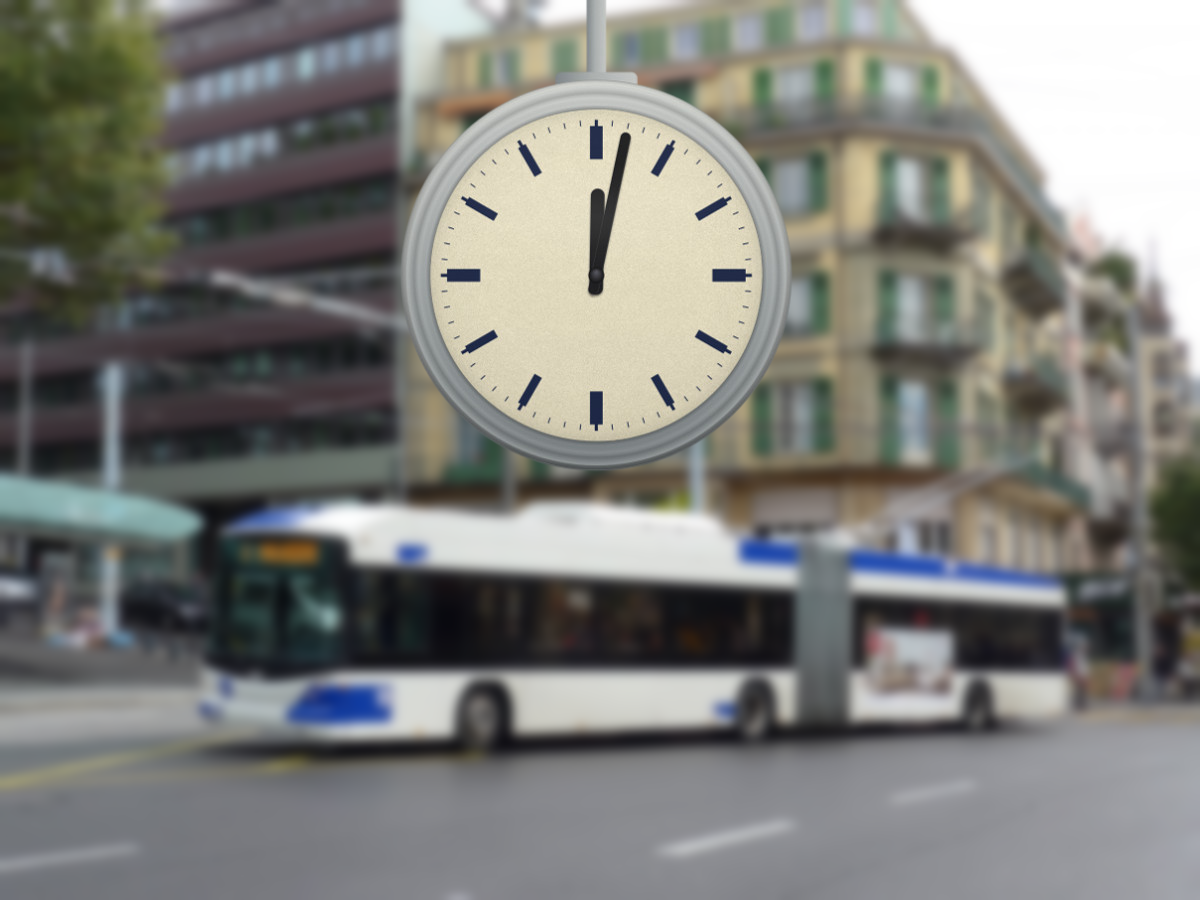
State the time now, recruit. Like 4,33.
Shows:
12,02
